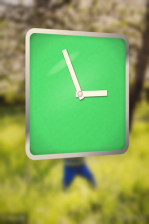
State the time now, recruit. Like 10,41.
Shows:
2,56
